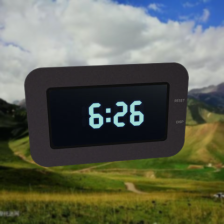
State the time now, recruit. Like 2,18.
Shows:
6,26
